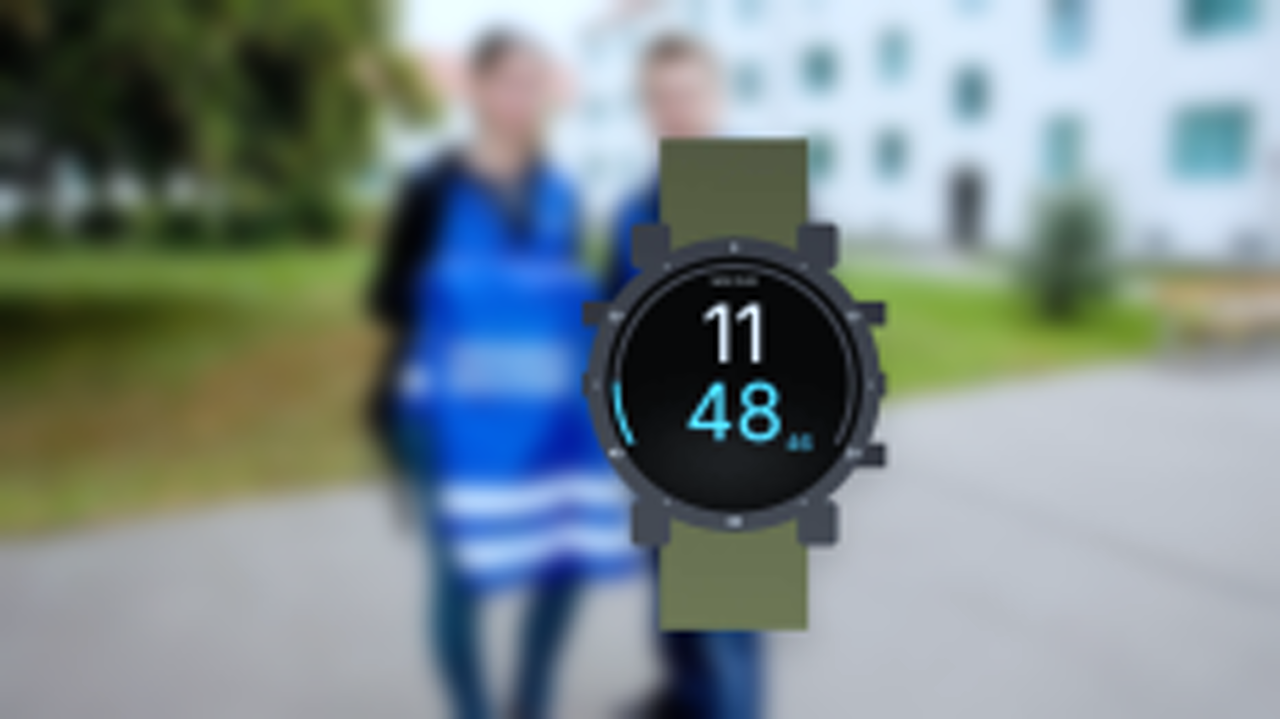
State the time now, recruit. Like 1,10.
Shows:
11,48
